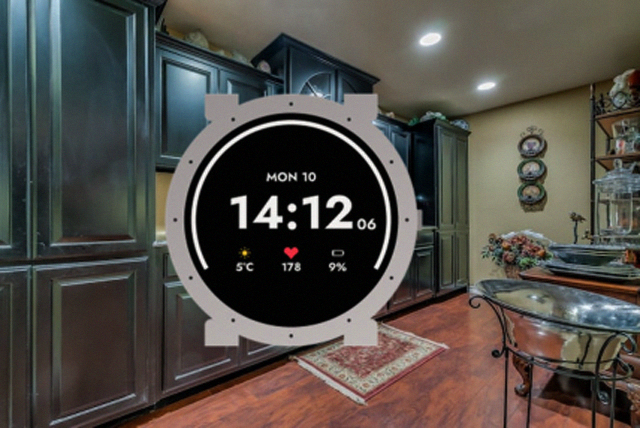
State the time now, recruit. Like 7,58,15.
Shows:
14,12,06
